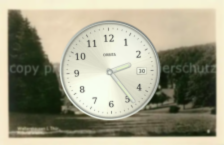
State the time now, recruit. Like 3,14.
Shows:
2,24
